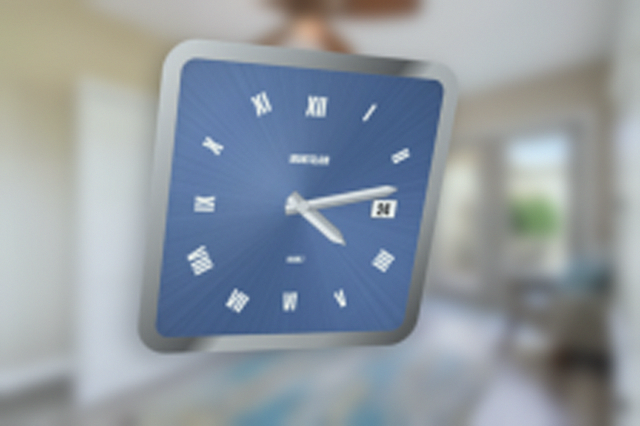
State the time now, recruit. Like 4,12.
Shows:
4,13
